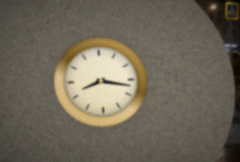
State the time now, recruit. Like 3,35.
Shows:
8,17
